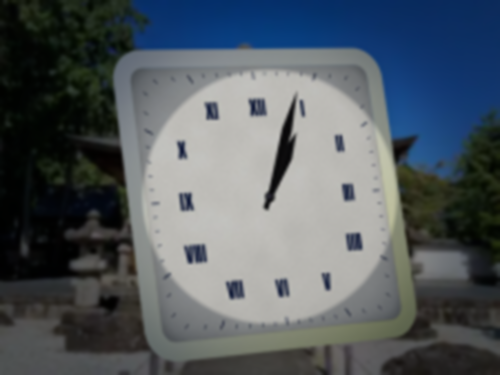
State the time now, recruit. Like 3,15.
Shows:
1,04
